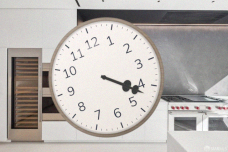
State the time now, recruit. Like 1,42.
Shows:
4,22
